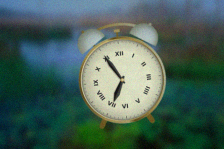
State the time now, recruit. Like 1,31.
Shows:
6,55
